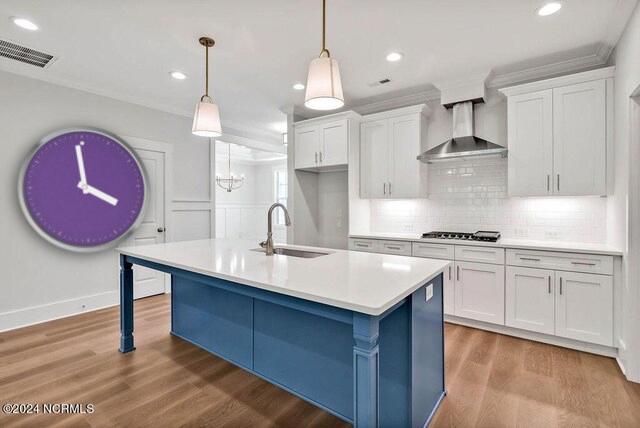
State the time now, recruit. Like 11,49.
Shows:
3,59
